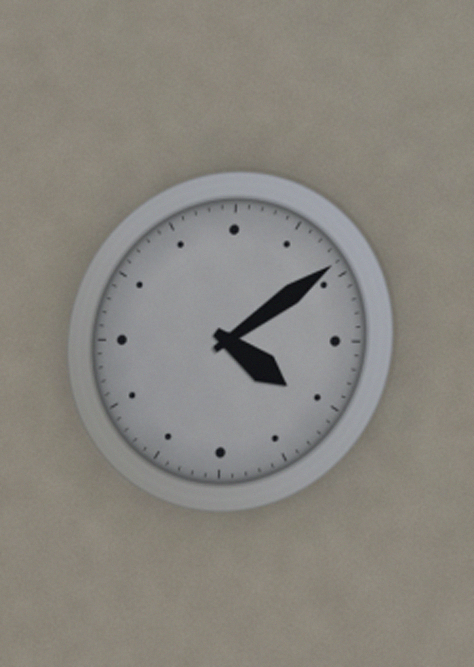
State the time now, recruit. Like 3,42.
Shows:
4,09
